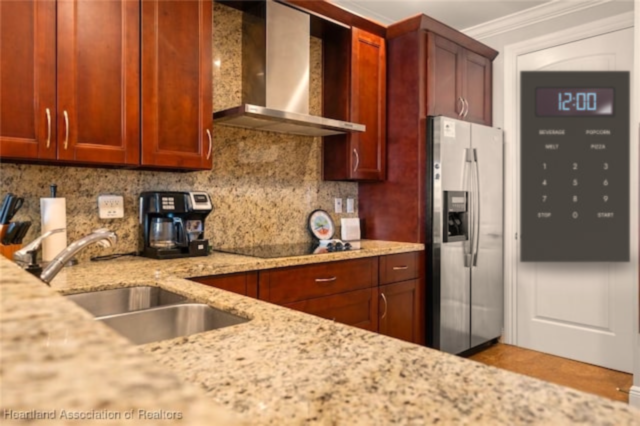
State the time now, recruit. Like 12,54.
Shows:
12,00
